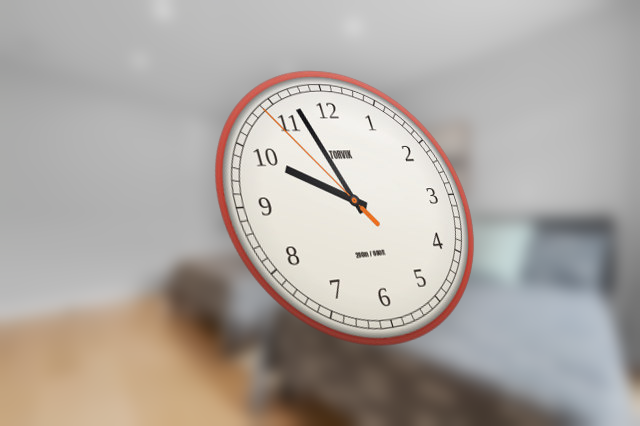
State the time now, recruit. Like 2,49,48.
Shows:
9,56,54
